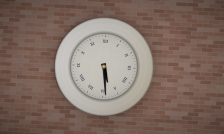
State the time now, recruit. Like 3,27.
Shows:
5,29
